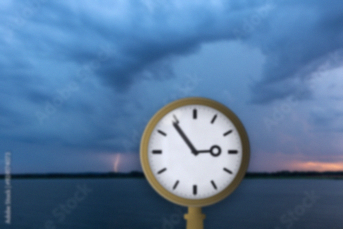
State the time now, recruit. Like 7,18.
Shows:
2,54
